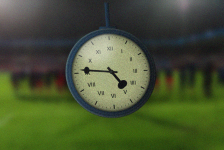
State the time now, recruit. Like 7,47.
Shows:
4,46
